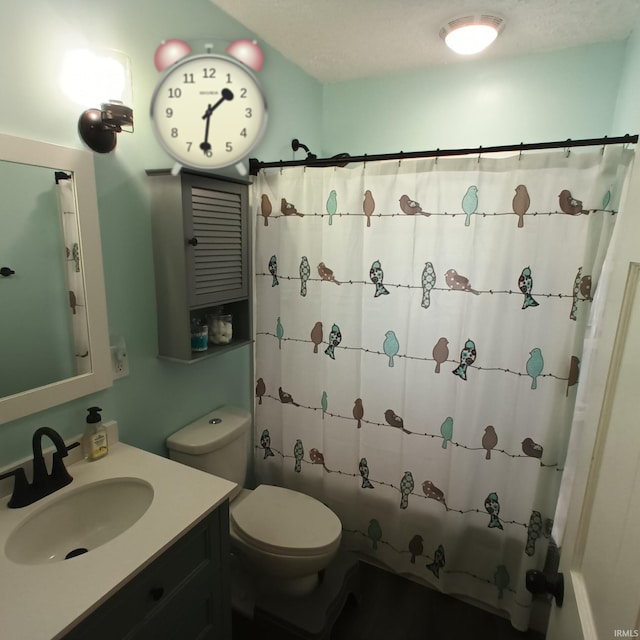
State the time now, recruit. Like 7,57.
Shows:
1,31
